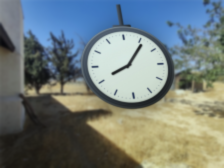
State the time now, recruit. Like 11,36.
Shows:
8,06
